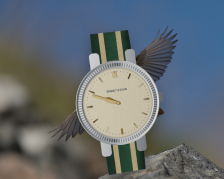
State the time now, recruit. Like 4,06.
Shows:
9,49
